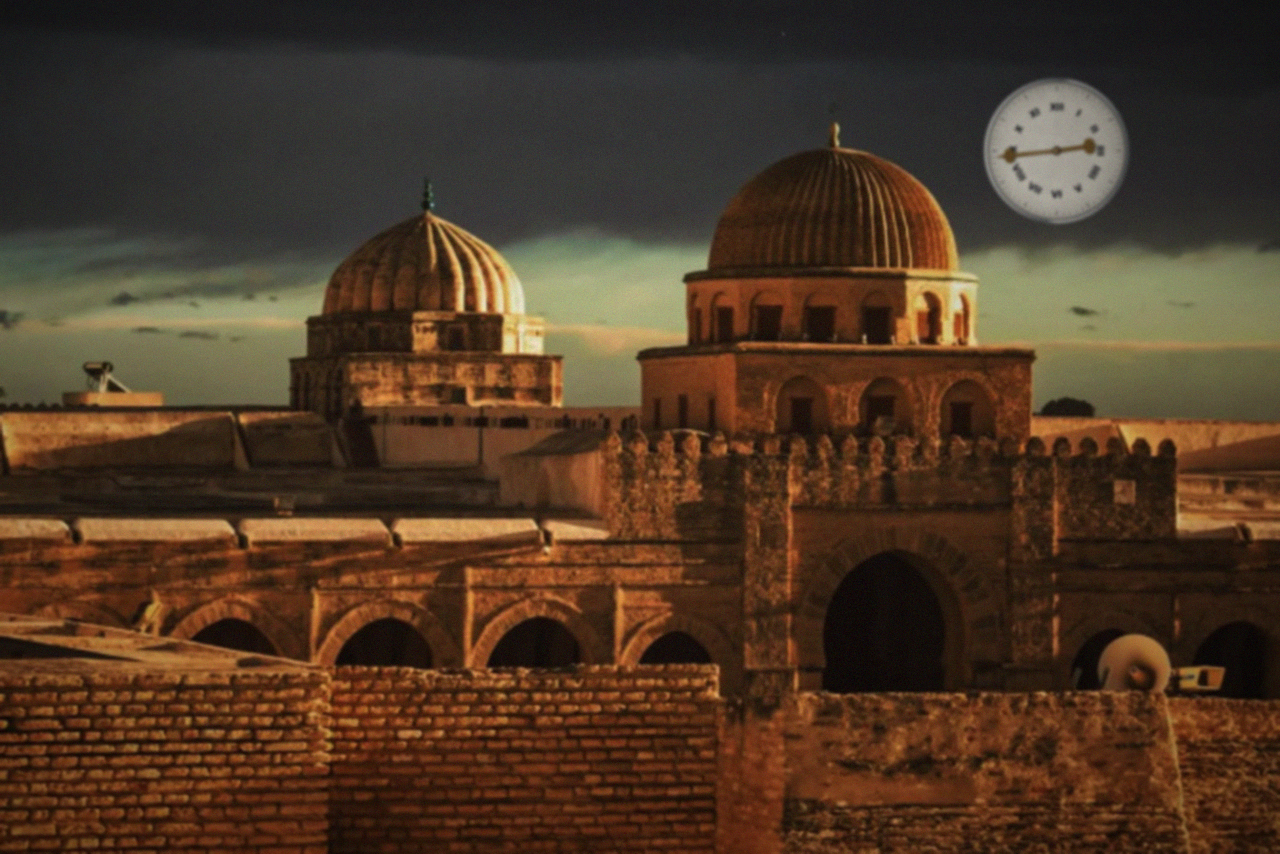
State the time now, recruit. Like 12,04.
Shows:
2,44
